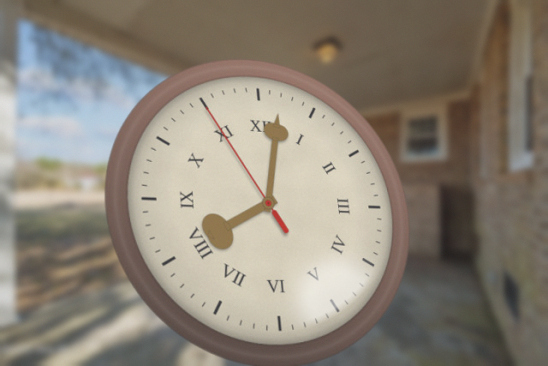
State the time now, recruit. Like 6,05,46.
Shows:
8,01,55
